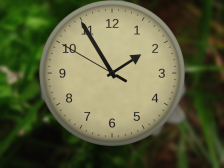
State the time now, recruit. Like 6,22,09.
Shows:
1,54,50
